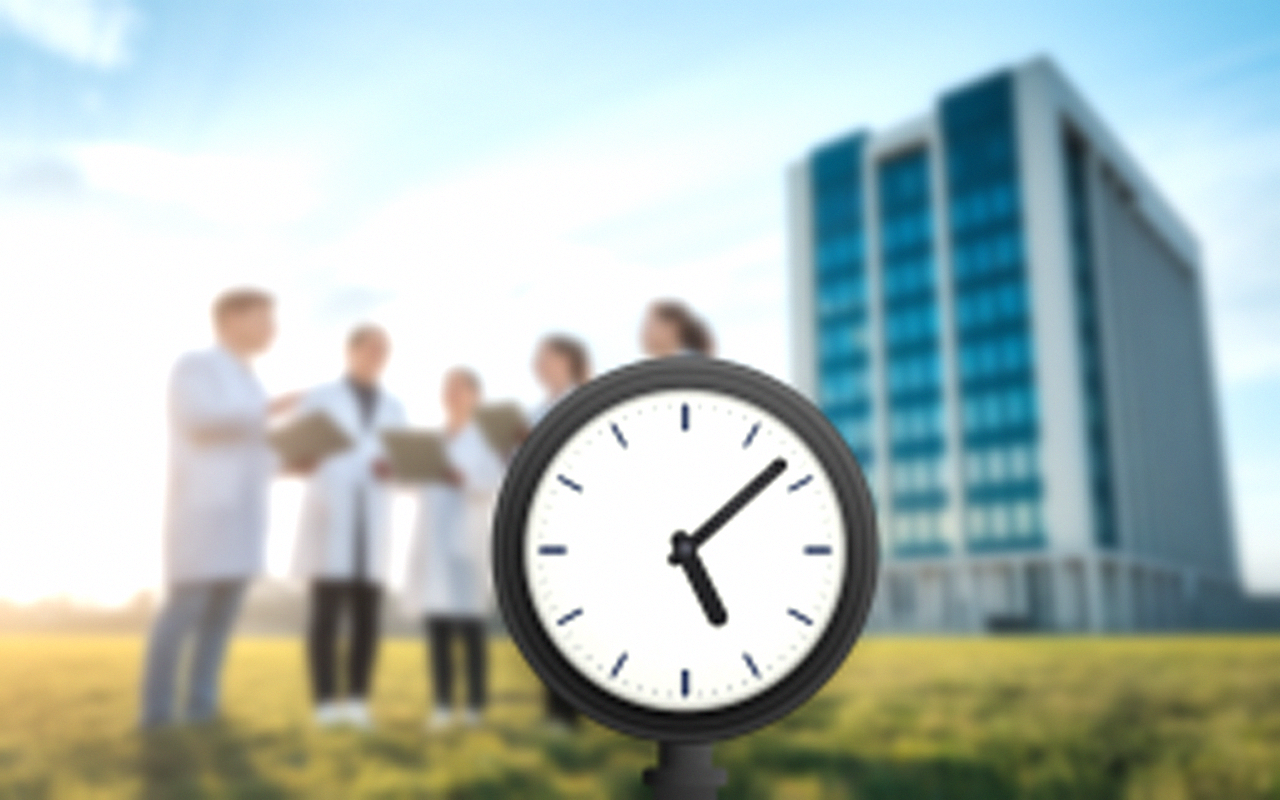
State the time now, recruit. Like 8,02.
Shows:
5,08
